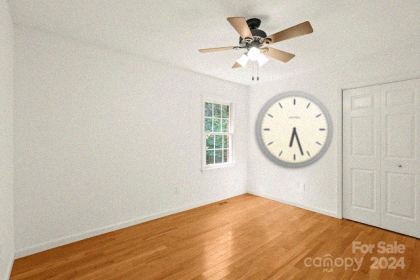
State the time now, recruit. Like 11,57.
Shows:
6,27
